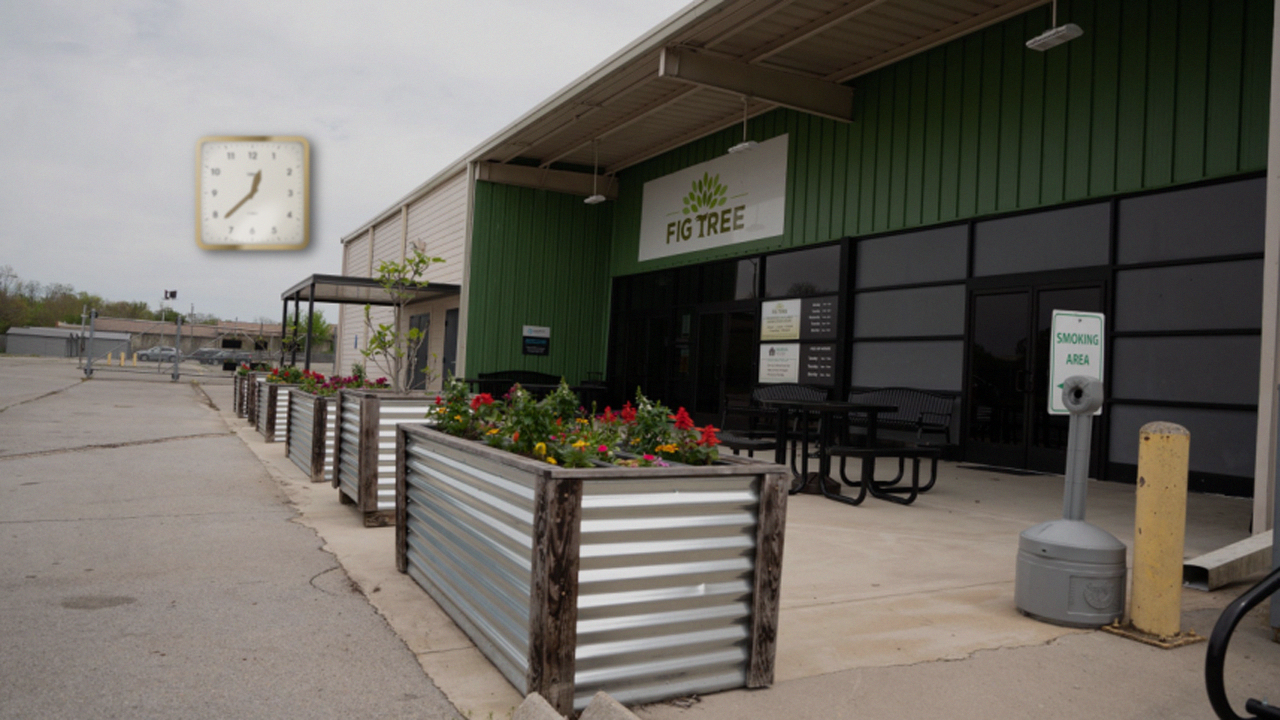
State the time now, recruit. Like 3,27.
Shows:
12,38
